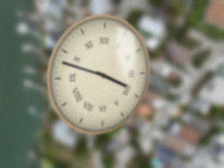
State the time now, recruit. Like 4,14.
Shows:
3,48
